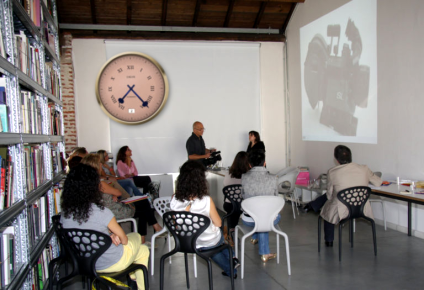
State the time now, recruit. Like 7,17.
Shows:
7,23
